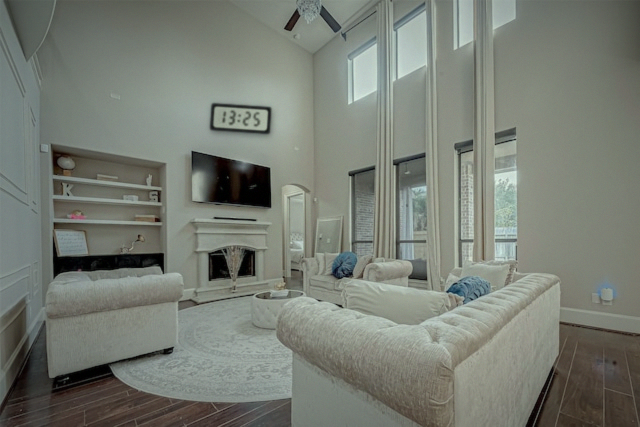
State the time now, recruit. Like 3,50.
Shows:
13,25
